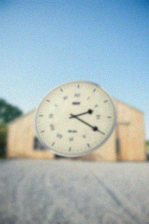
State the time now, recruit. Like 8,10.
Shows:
2,20
